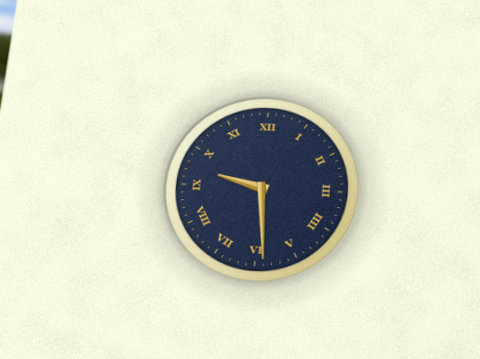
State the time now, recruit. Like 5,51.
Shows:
9,29
